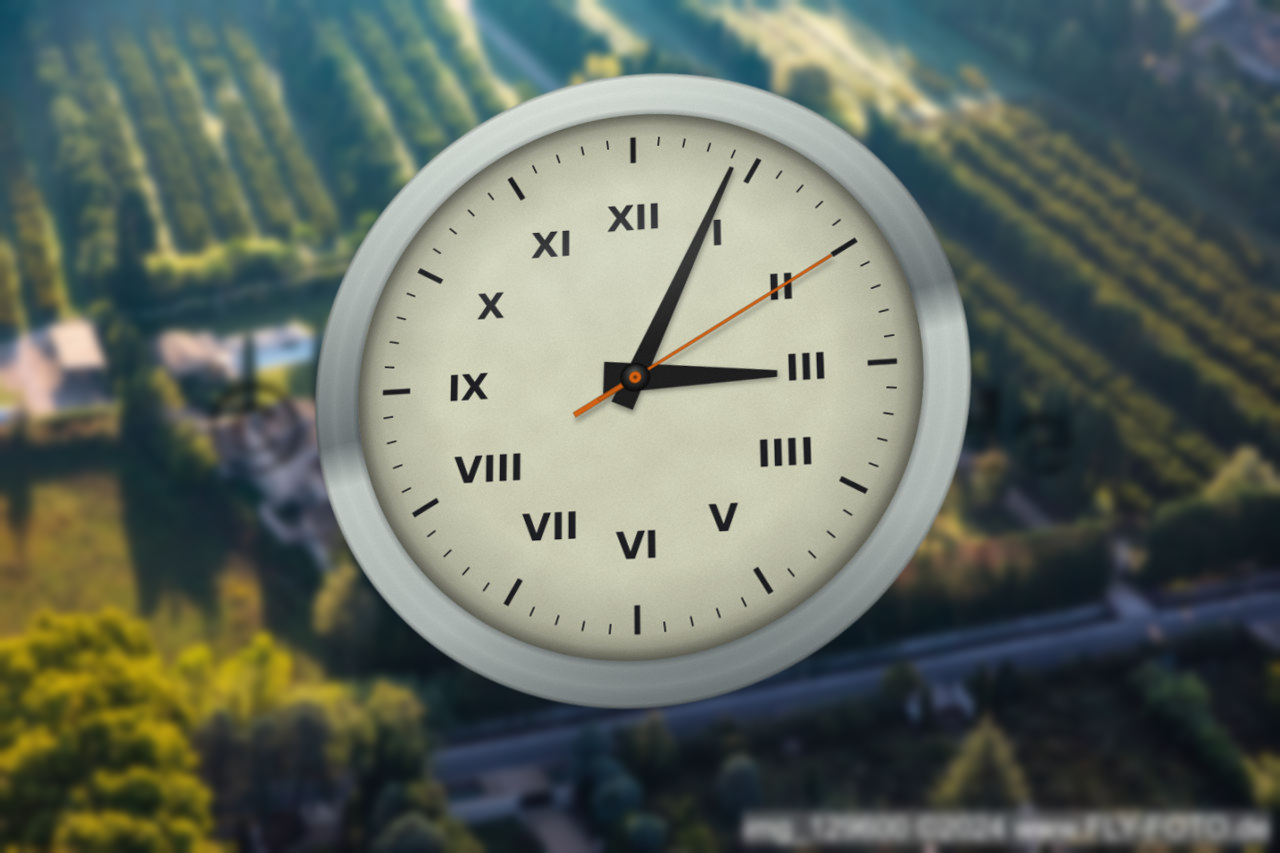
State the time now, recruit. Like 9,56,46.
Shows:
3,04,10
